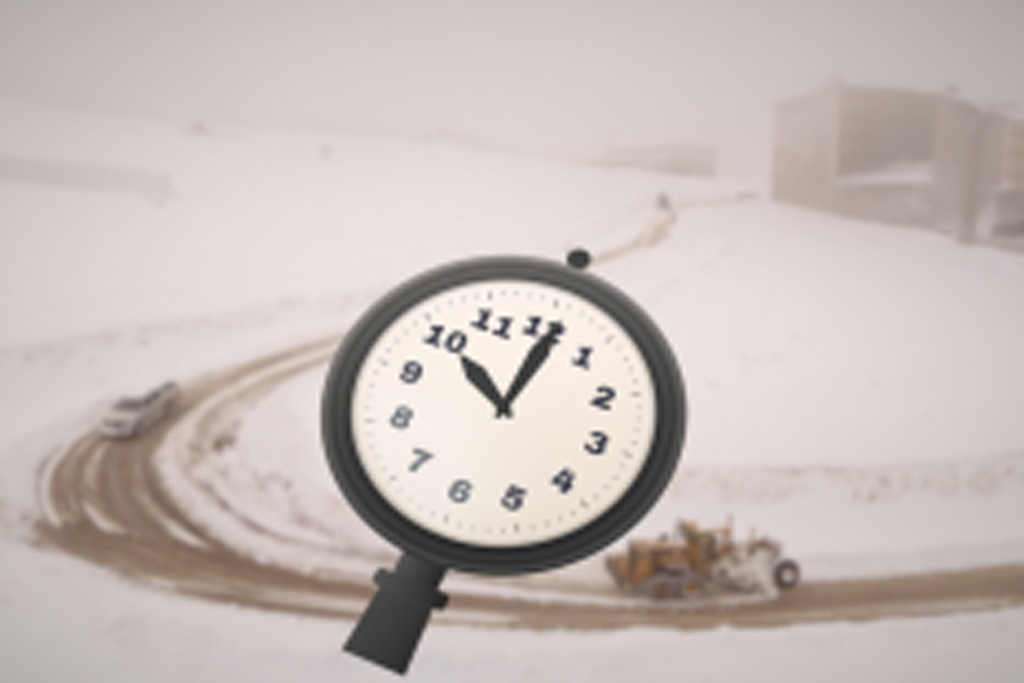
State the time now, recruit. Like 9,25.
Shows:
10,01
